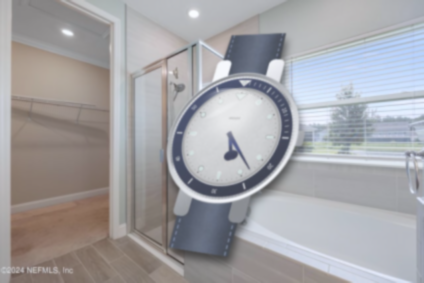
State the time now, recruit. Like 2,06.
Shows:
5,23
